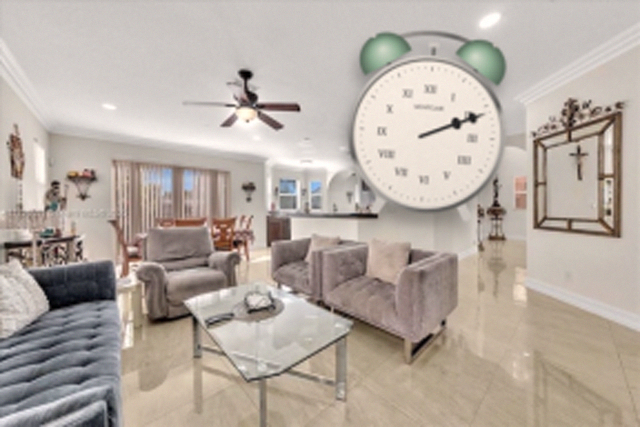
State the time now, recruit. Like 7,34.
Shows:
2,11
